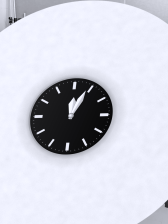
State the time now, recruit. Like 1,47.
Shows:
12,04
